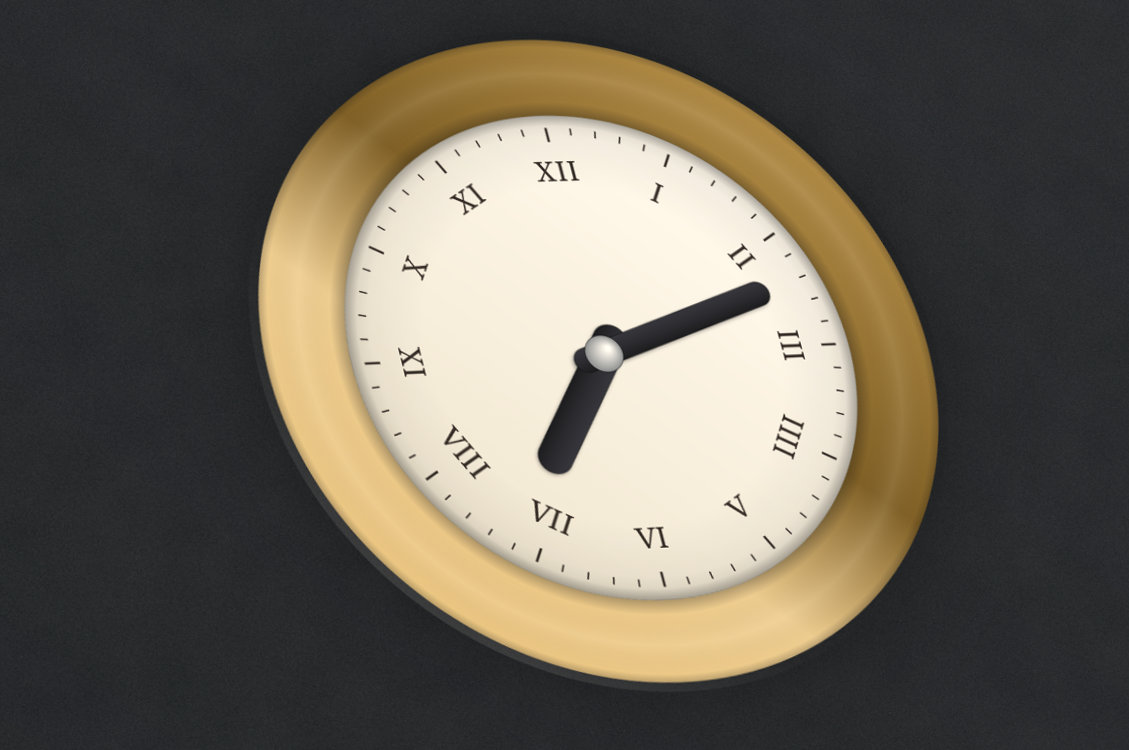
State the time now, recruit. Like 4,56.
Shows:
7,12
